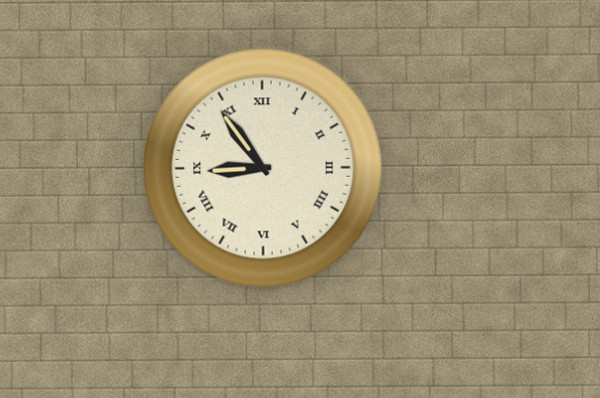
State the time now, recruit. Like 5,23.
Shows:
8,54
